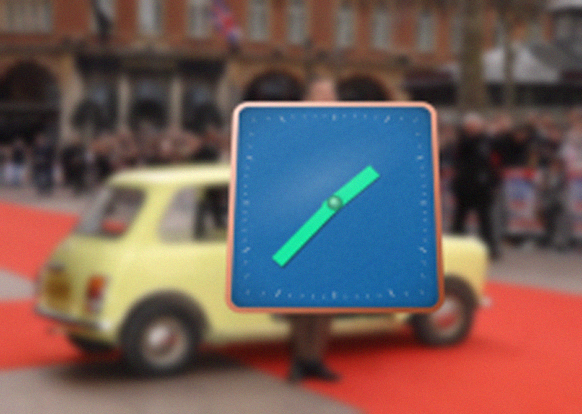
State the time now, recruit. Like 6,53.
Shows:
1,37
